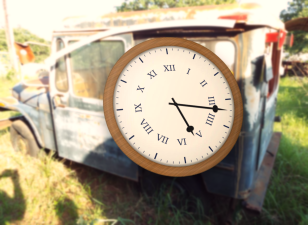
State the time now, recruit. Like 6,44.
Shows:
5,17
